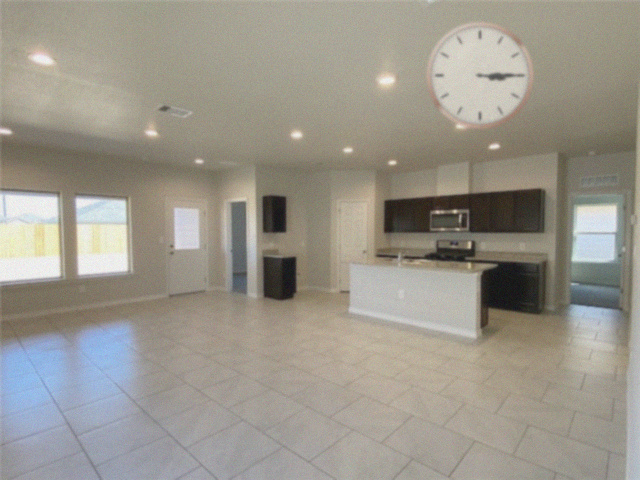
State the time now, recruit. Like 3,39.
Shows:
3,15
